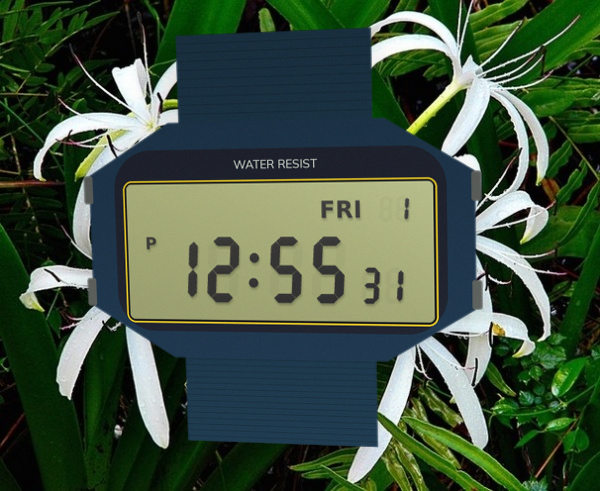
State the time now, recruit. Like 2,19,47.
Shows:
12,55,31
